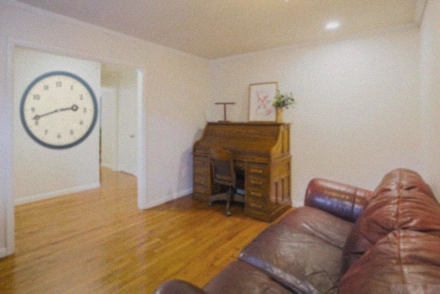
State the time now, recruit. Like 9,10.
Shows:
2,42
